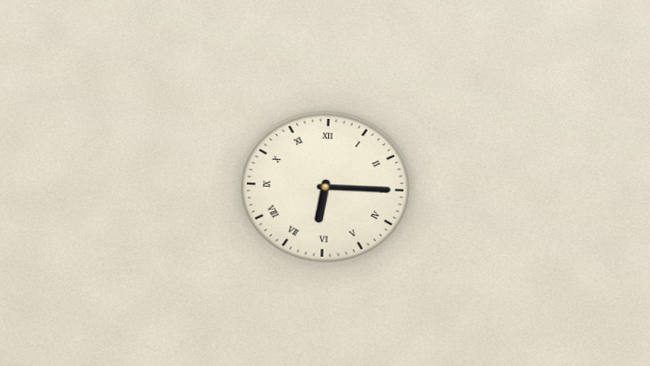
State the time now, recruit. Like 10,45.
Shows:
6,15
